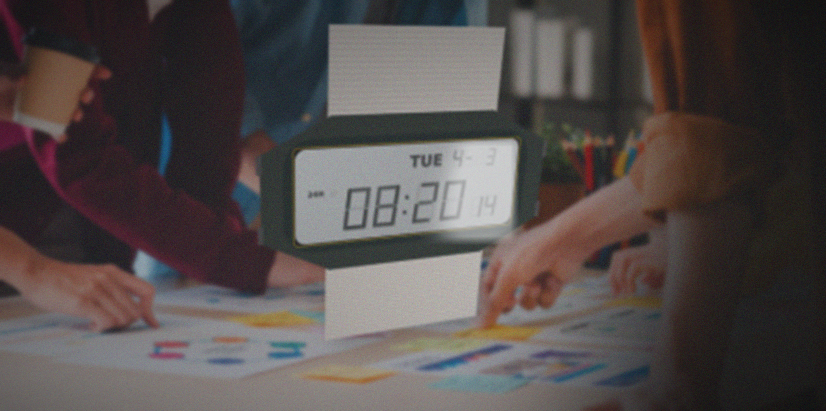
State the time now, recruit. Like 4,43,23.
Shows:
8,20,14
